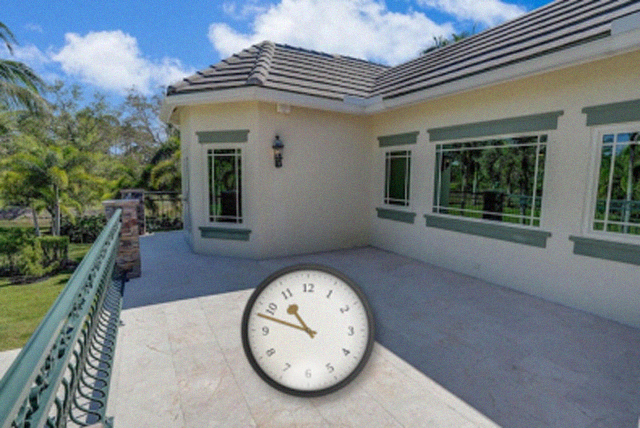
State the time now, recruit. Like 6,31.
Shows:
10,48
